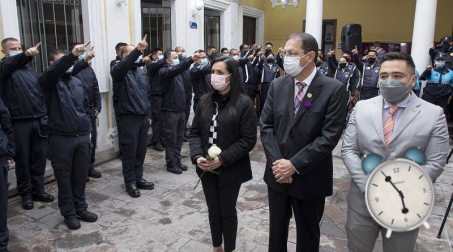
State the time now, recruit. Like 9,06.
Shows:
5,55
